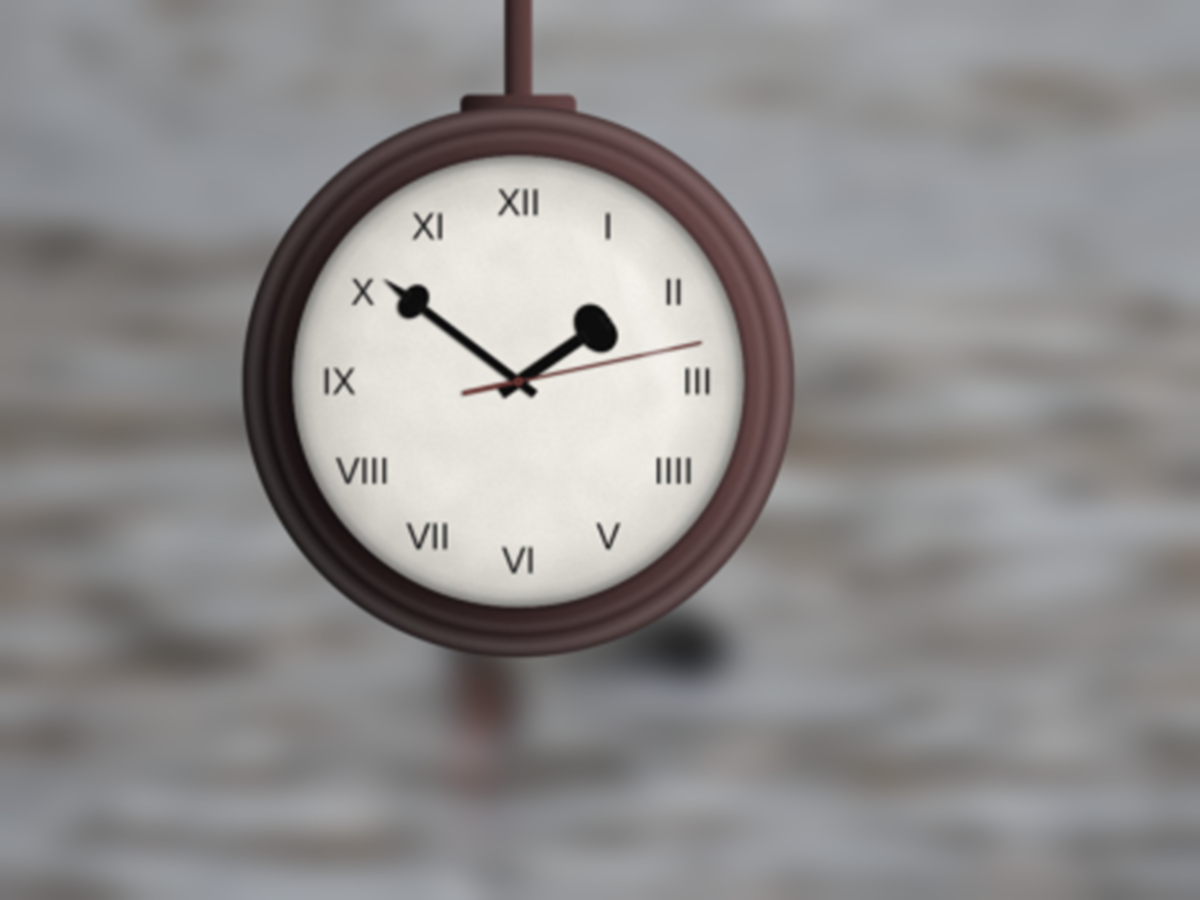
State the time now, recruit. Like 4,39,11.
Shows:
1,51,13
